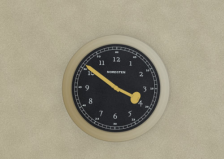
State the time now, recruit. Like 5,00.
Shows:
3,51
